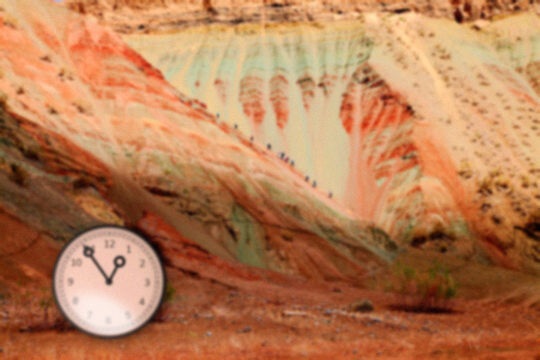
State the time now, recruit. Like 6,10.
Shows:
12,54
